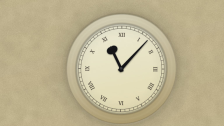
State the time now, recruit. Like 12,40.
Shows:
11,07
